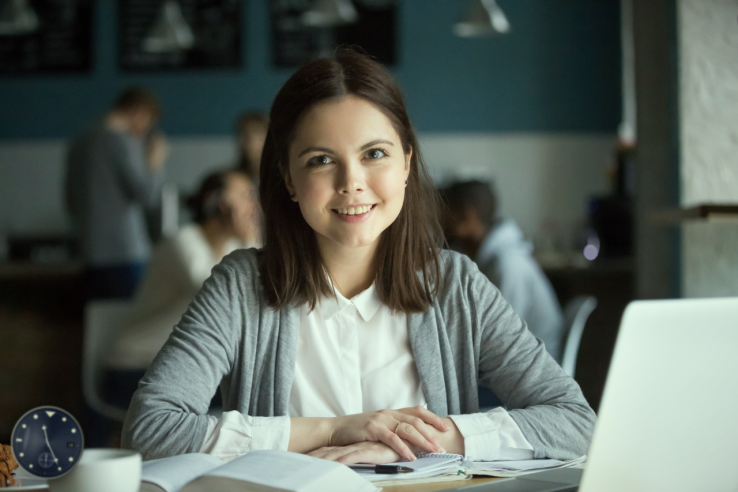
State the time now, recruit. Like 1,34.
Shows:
11,25
